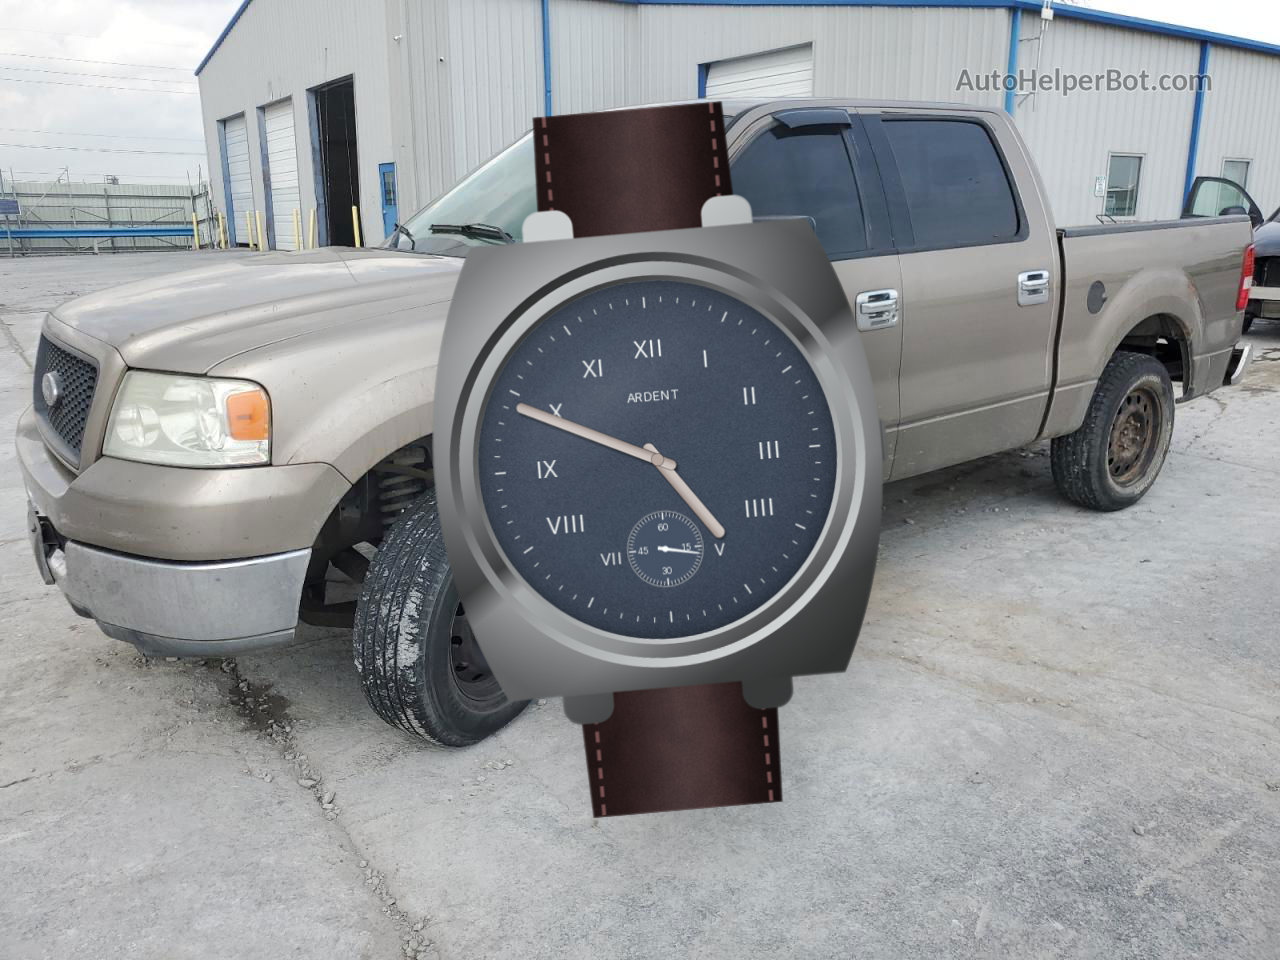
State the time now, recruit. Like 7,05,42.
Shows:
4,49,17
